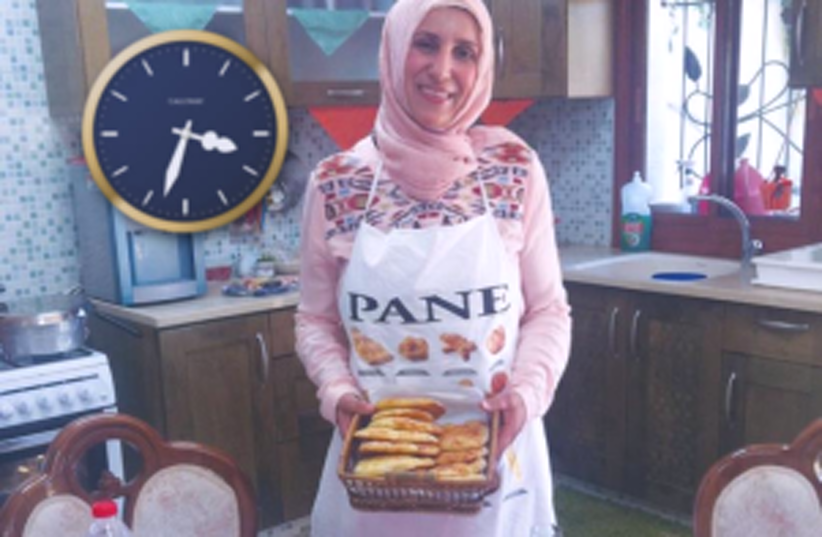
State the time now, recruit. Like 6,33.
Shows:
3,33
